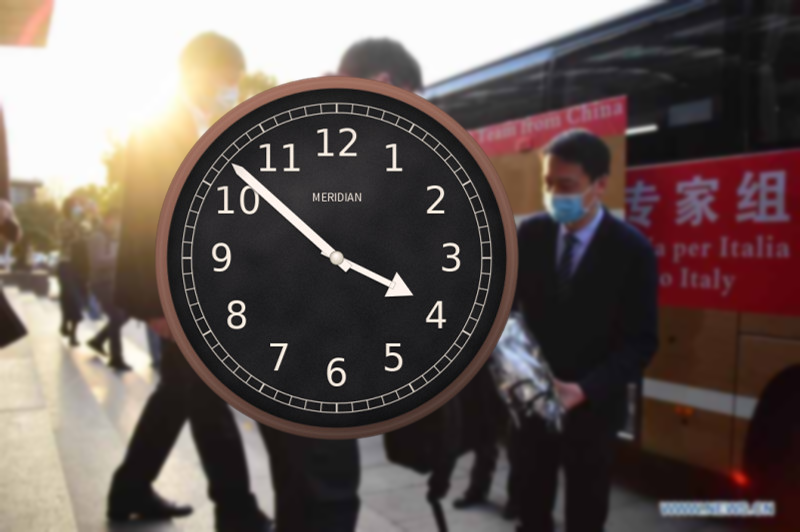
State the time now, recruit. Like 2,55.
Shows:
3,52
